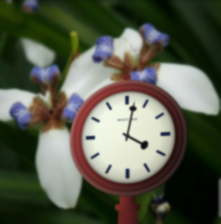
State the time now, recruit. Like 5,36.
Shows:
4,02
